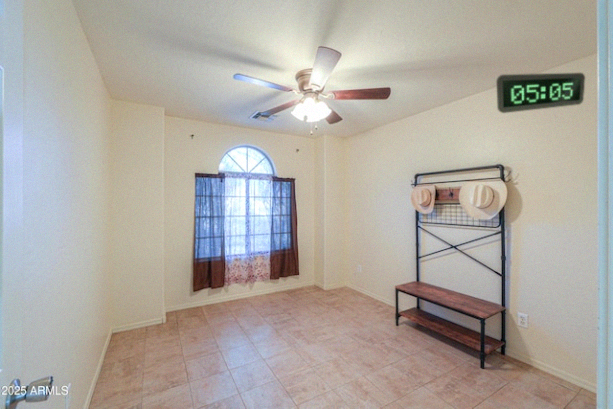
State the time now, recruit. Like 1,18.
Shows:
5,05
